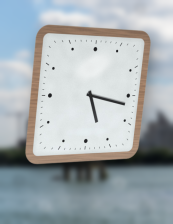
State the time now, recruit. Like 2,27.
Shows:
5,17
